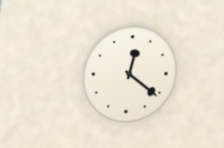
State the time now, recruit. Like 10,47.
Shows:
12,21
